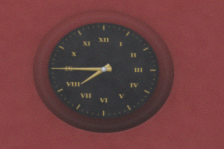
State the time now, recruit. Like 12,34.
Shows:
7,45
